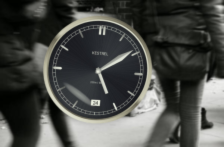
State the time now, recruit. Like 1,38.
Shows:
5,09
